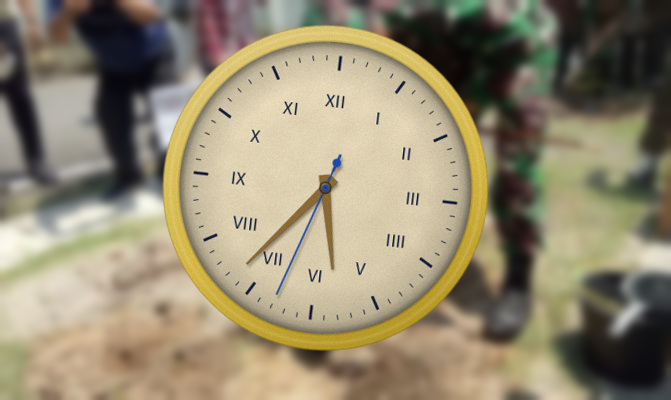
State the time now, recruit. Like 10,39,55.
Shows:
5,36,33
